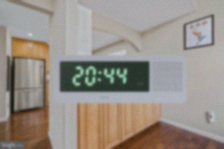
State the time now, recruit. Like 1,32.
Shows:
20,44
